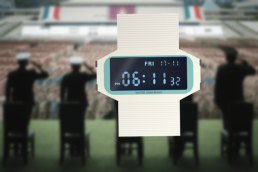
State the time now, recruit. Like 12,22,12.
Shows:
6,11,32
